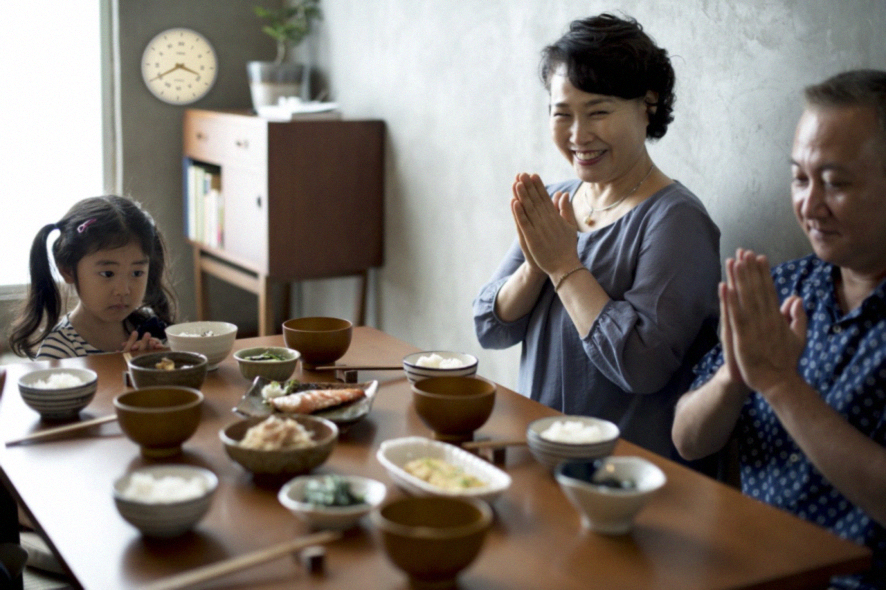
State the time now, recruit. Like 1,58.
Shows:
3,40
